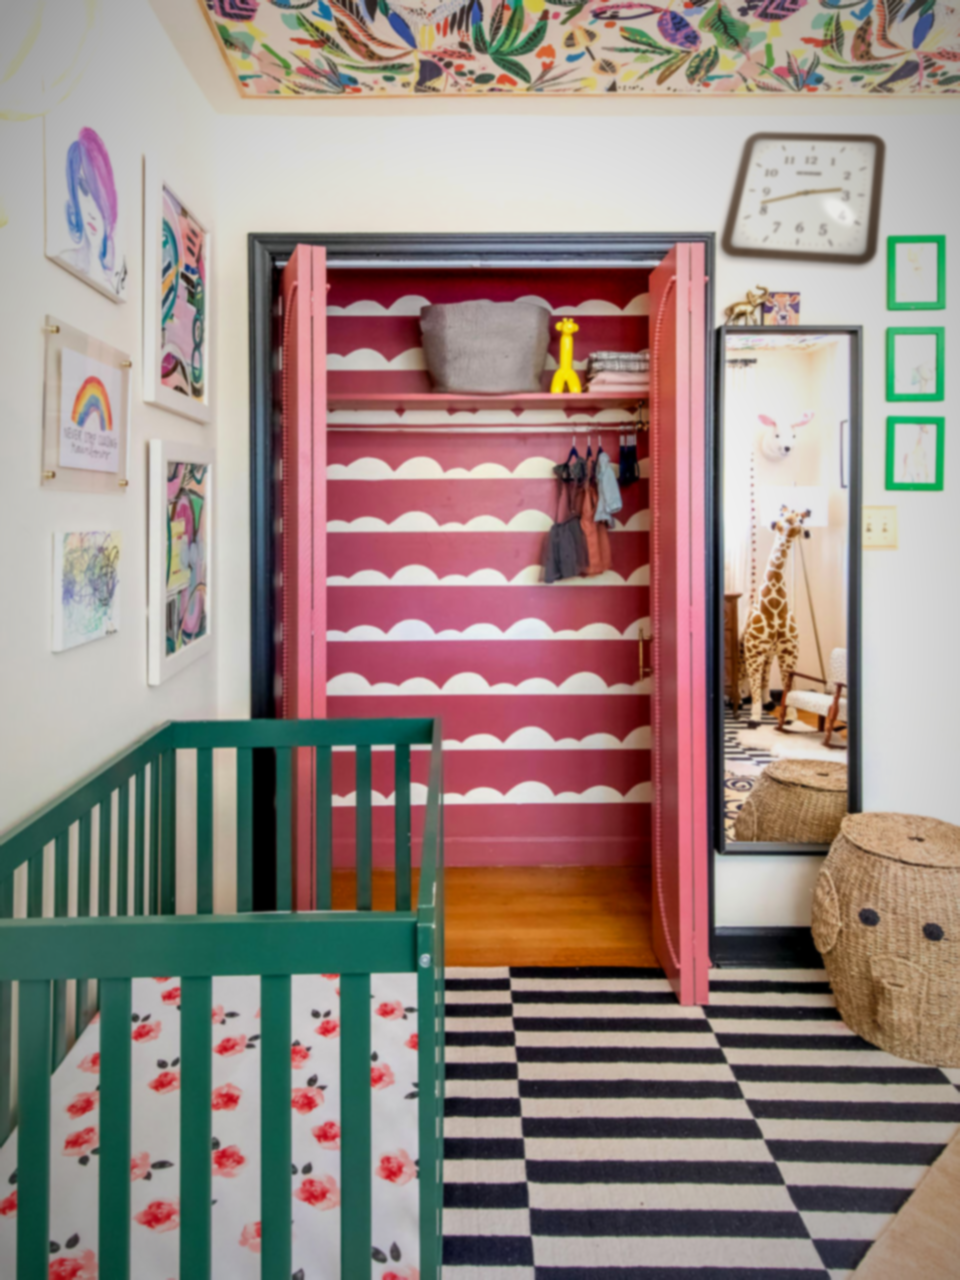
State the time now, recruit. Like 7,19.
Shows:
2,42
